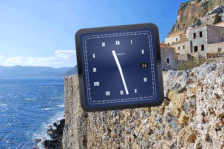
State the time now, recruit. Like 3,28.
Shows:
11,28
